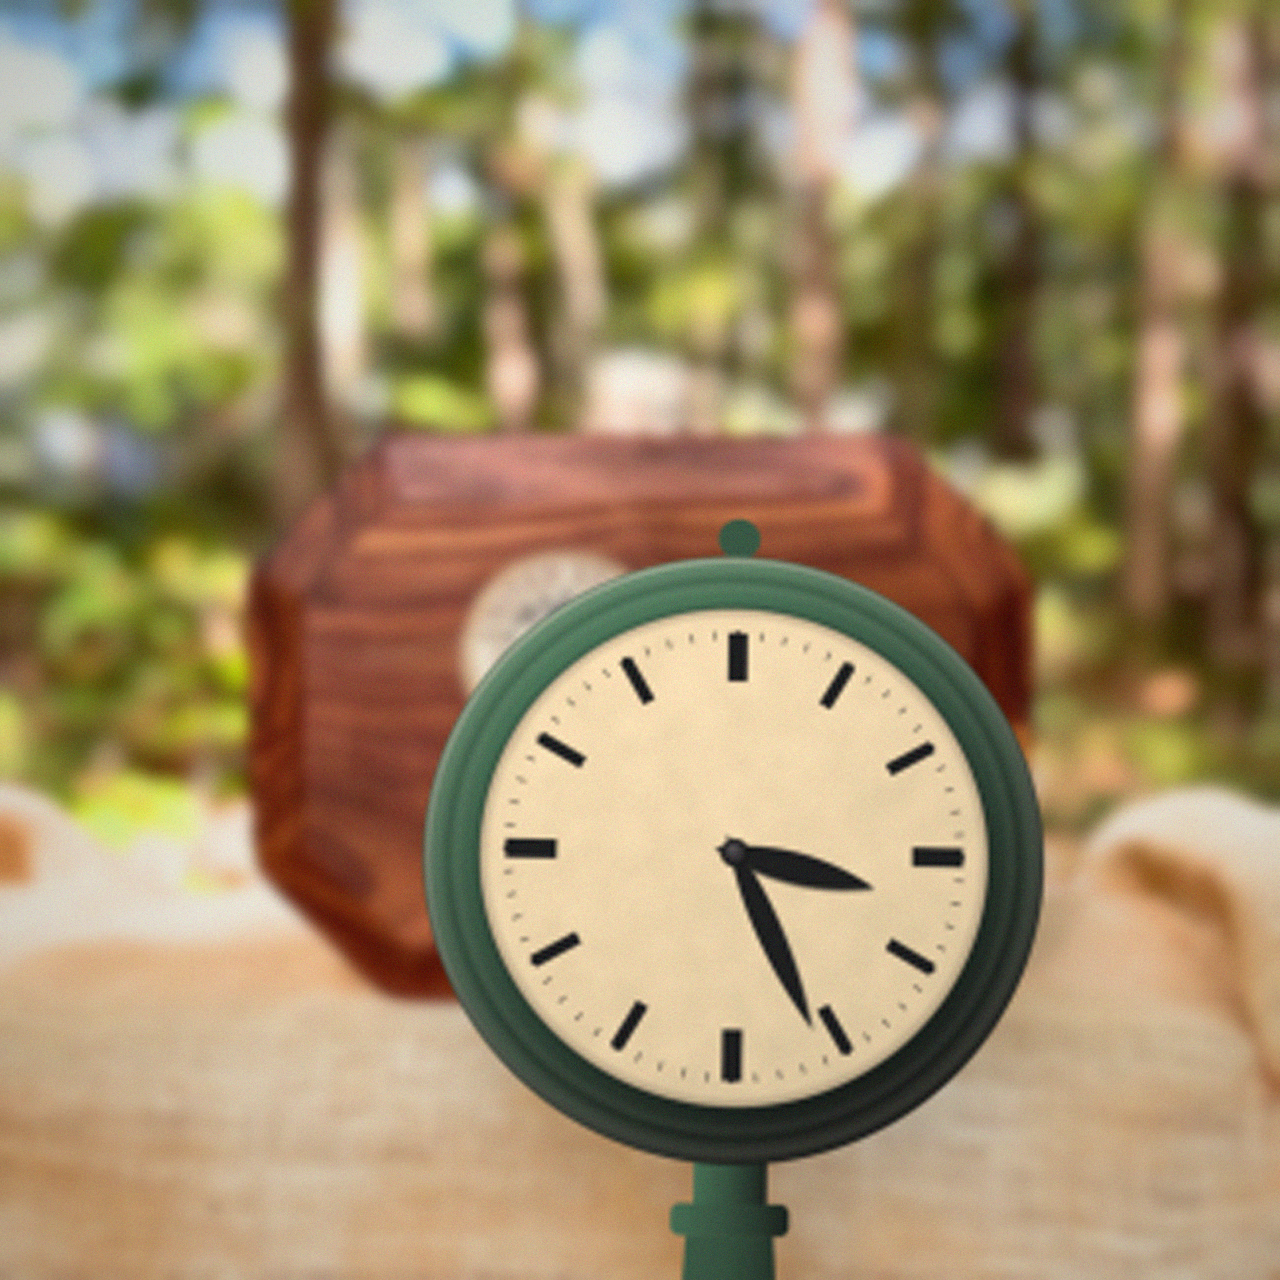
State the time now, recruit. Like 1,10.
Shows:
3,26
